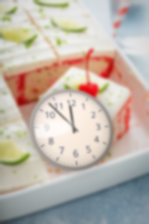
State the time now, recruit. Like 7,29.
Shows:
11,53
